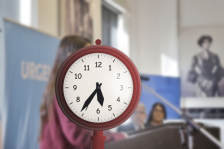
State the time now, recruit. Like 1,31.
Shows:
5,36
